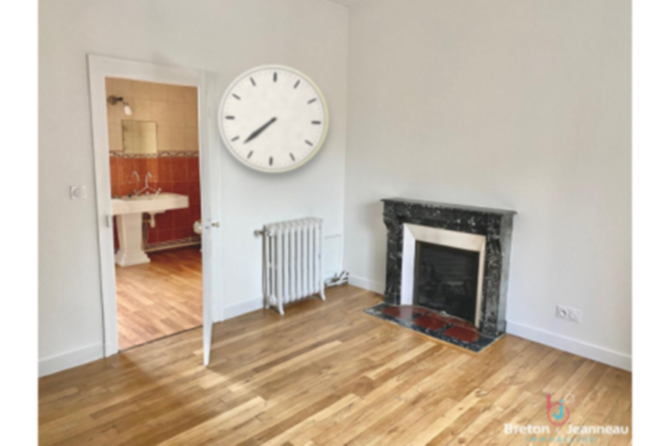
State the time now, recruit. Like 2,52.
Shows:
7,38
